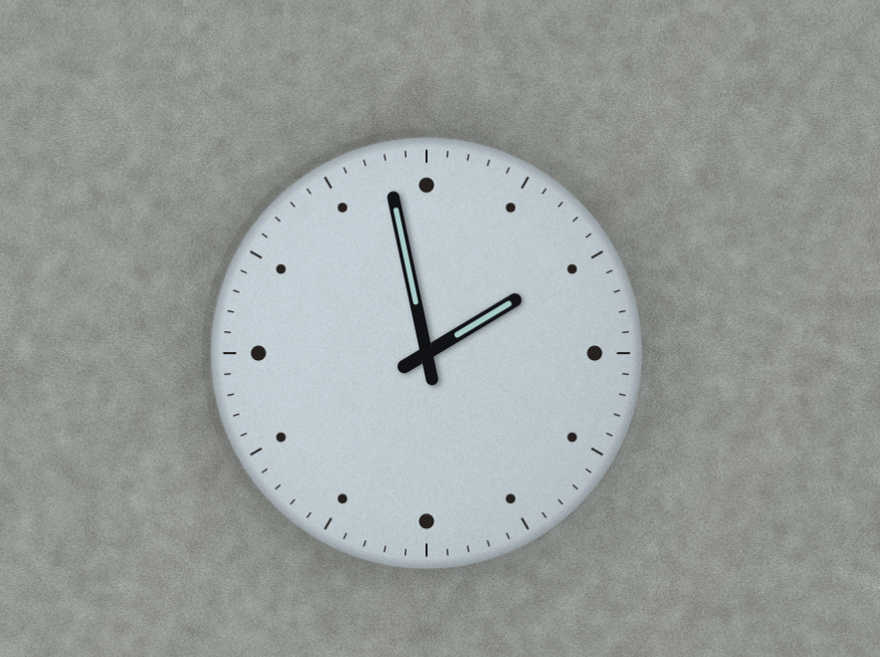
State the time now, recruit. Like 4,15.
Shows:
1,58
